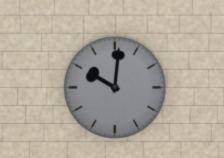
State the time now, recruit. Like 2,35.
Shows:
10,01
